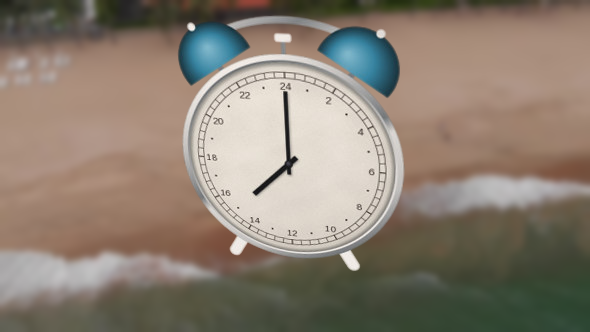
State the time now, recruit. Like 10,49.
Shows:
15,00
